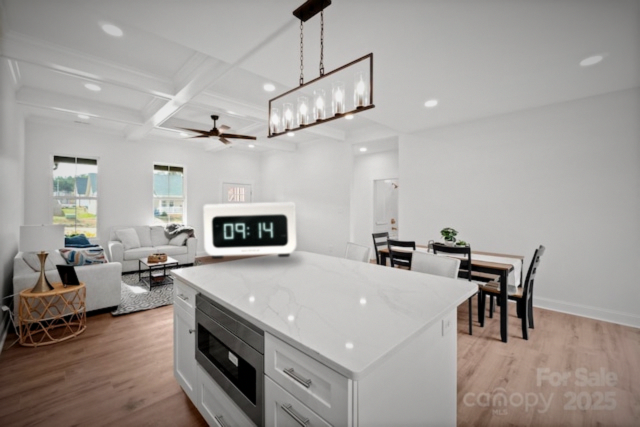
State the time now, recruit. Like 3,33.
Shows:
9,14
